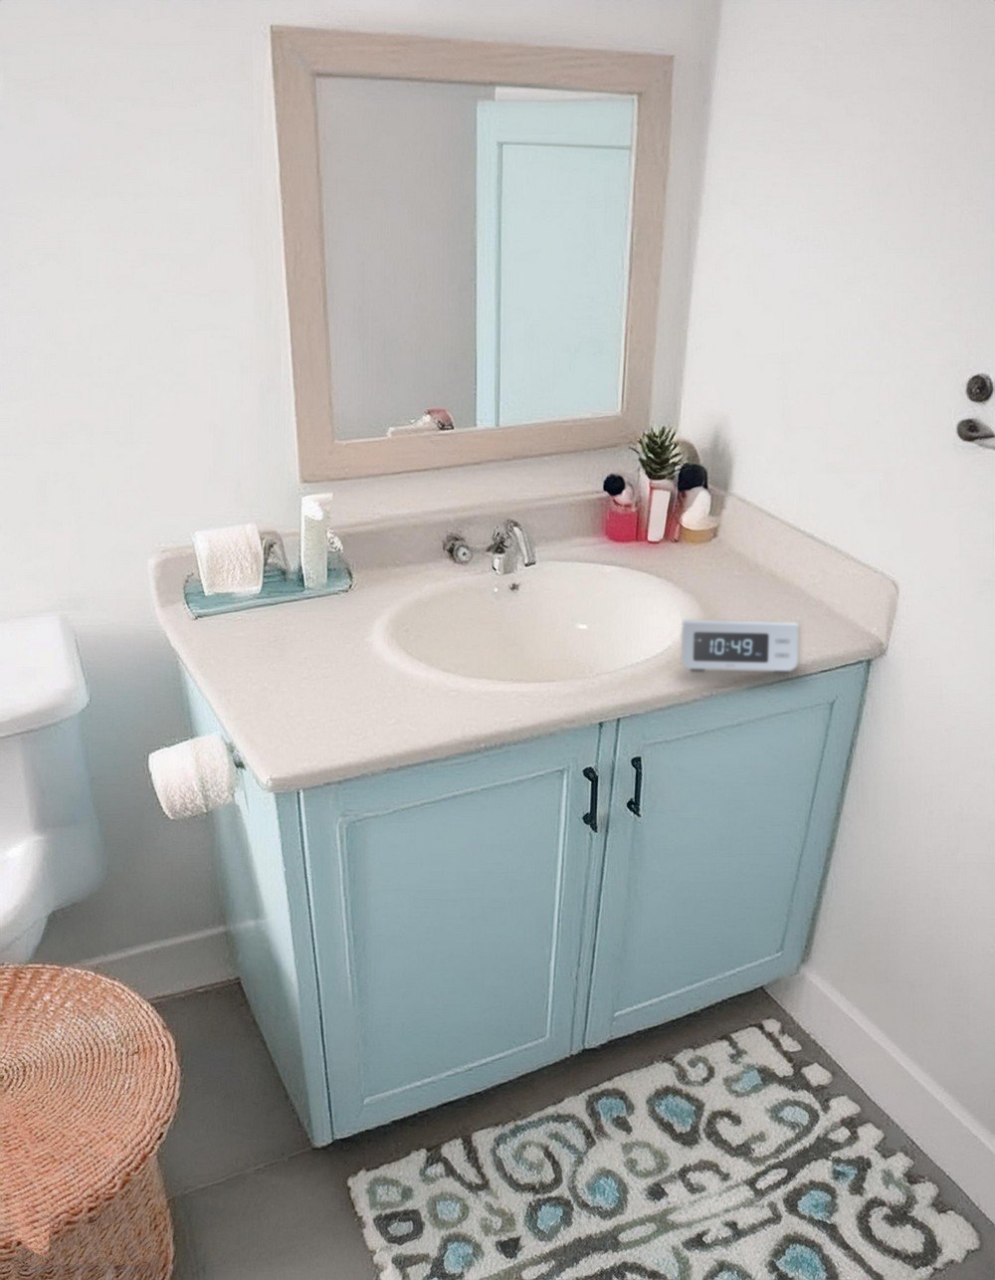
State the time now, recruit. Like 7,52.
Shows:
10,49
